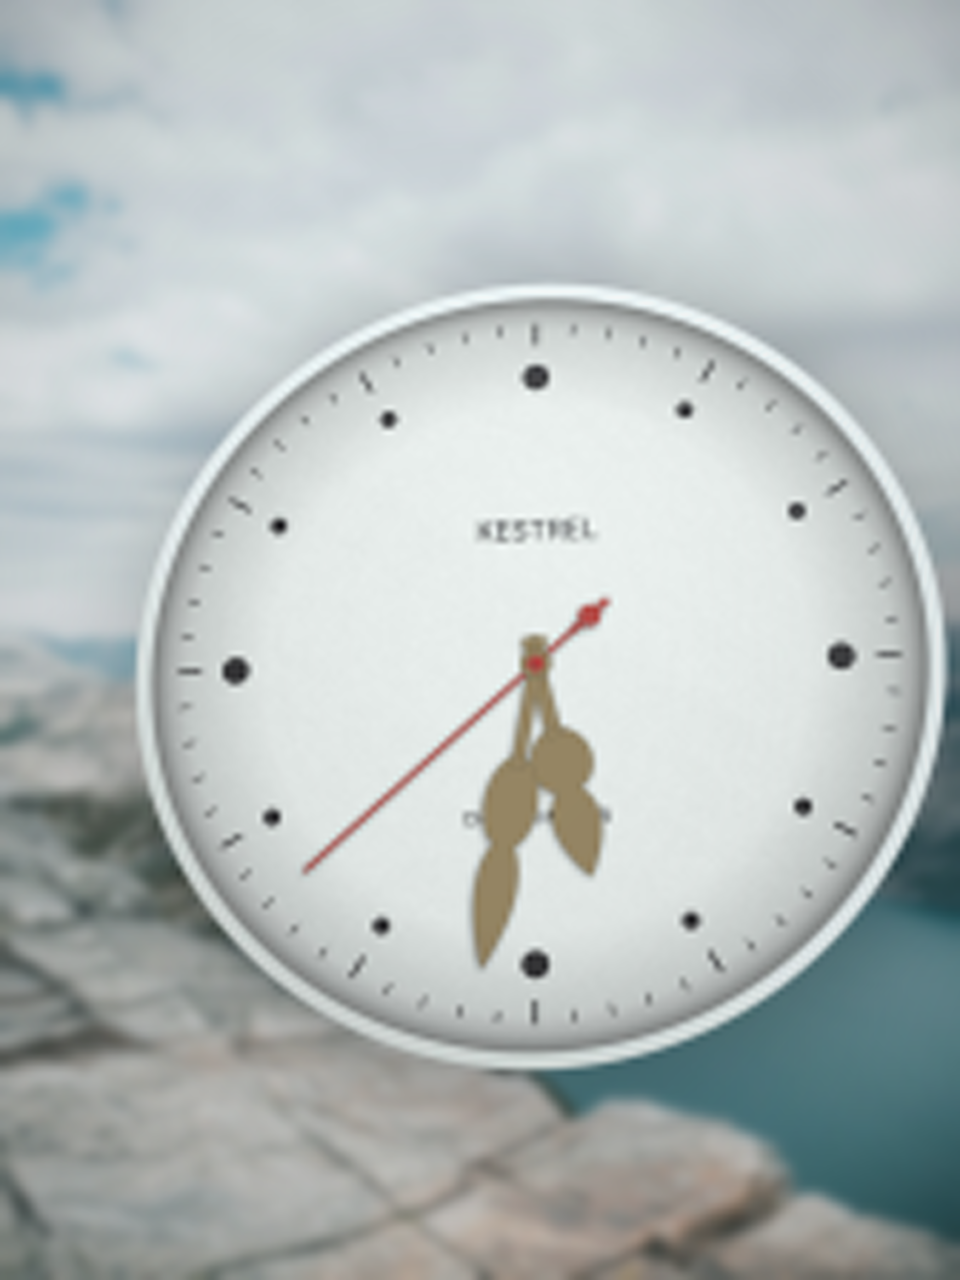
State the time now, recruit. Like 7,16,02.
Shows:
5,31,38
